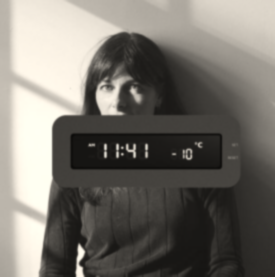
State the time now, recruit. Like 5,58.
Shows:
11,41
